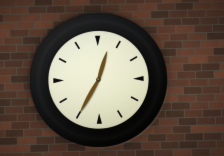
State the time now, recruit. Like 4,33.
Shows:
12,35
